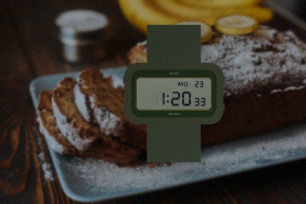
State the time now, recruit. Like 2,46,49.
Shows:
1,20,33
